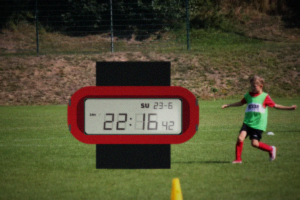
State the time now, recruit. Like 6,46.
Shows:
22,16
